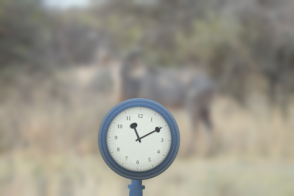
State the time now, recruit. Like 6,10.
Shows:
11,10
